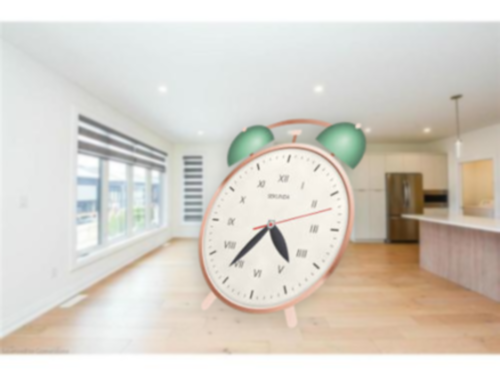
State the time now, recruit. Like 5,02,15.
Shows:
4,36,12
